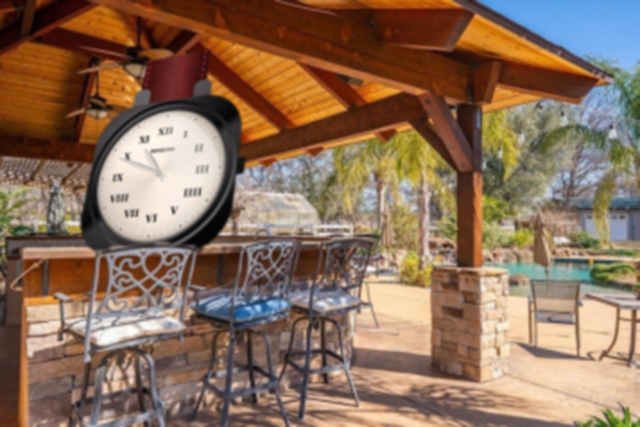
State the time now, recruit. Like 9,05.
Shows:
10,49
